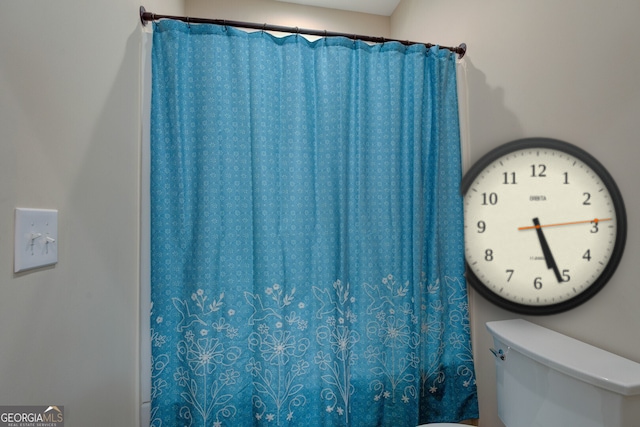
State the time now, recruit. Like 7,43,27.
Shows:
5,26,14
